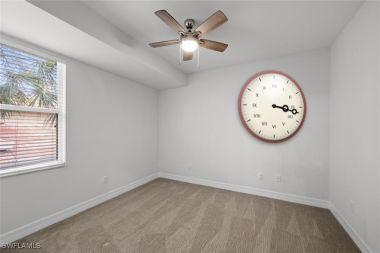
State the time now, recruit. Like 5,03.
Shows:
3,17
